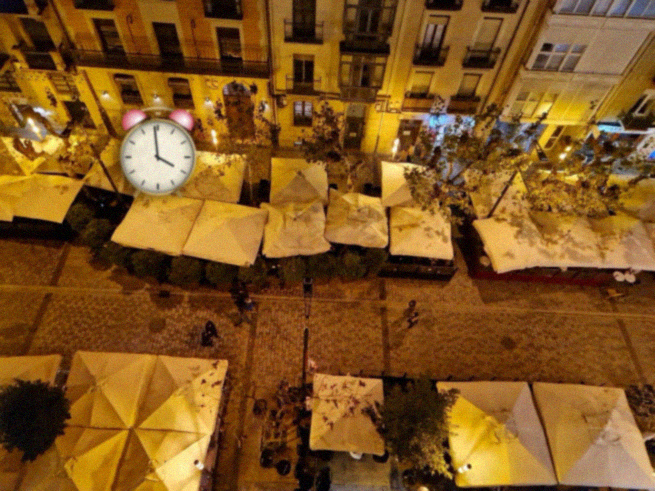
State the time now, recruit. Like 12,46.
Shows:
3,59
